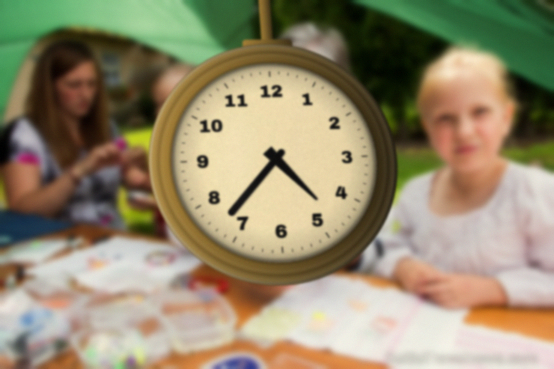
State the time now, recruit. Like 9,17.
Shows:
4,37
